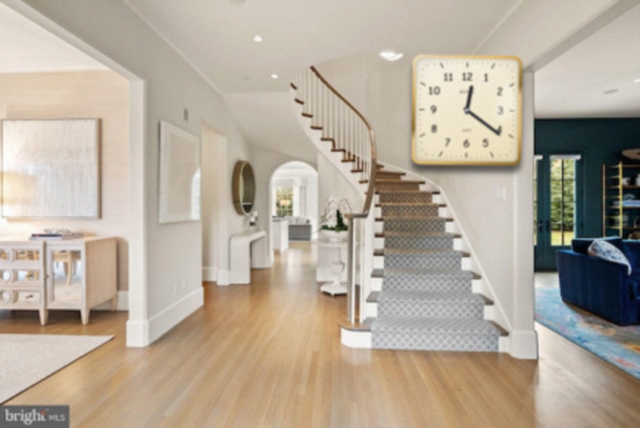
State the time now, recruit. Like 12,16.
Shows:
12,21
